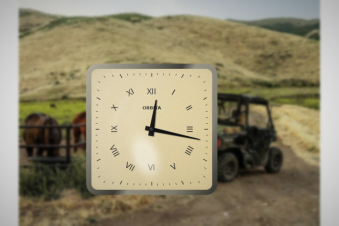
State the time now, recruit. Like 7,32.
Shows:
12,17
